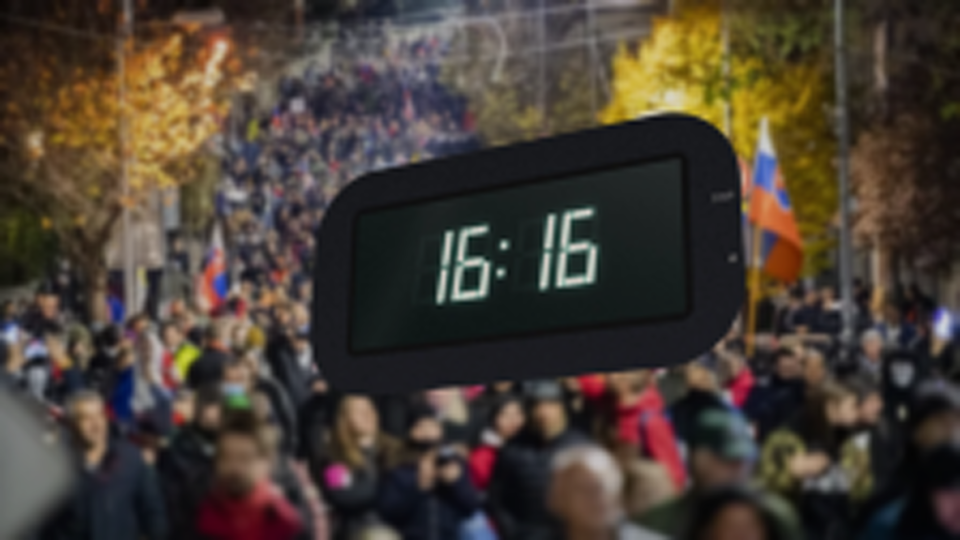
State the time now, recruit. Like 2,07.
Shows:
16,16
